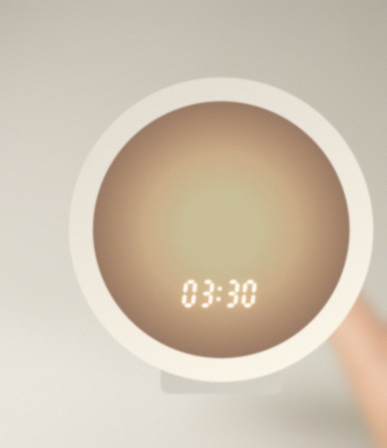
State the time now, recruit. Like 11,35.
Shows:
3,30
